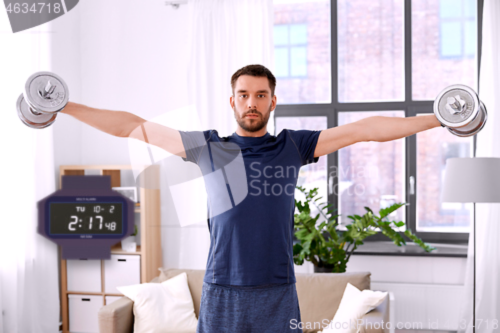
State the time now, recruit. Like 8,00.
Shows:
2,17
